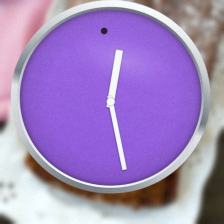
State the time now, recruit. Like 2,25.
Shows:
12,29
